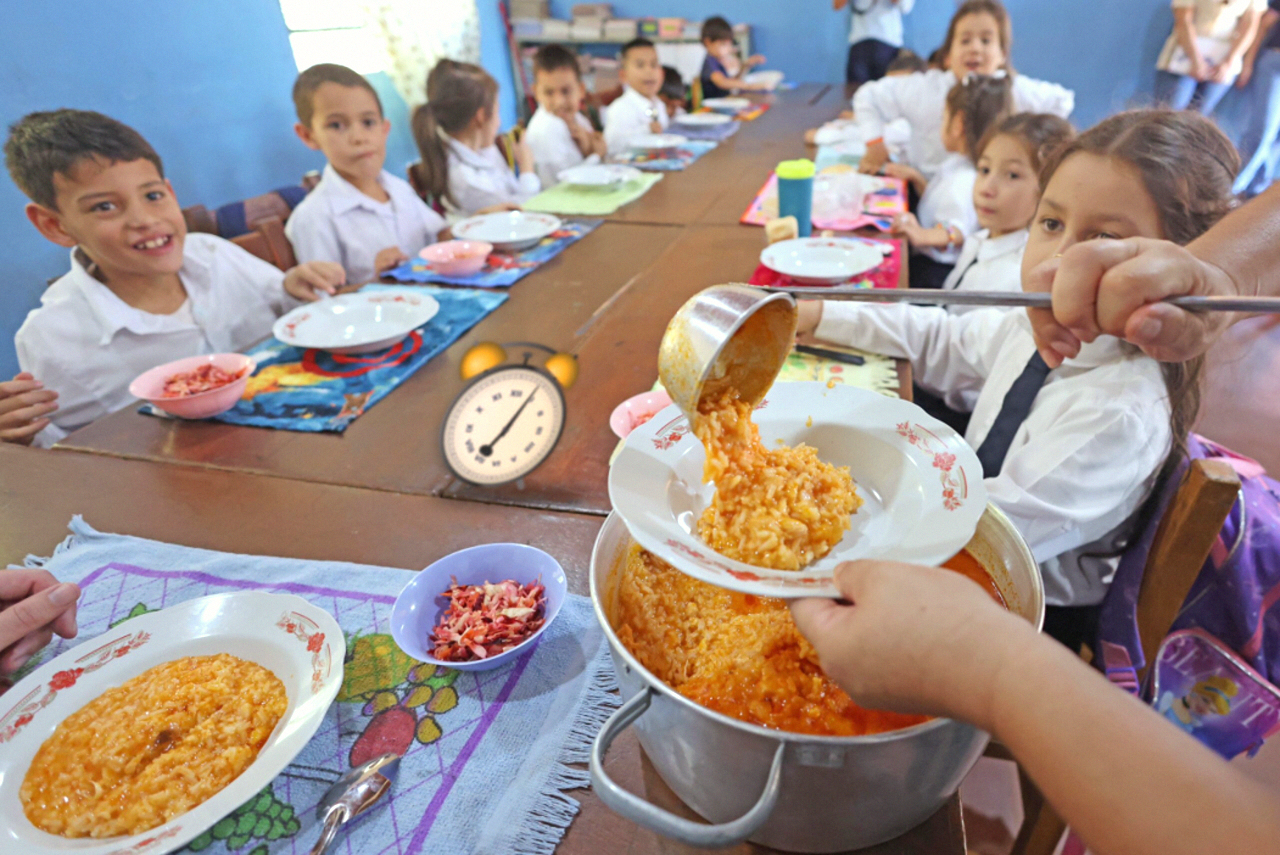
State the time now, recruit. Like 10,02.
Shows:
7,04
